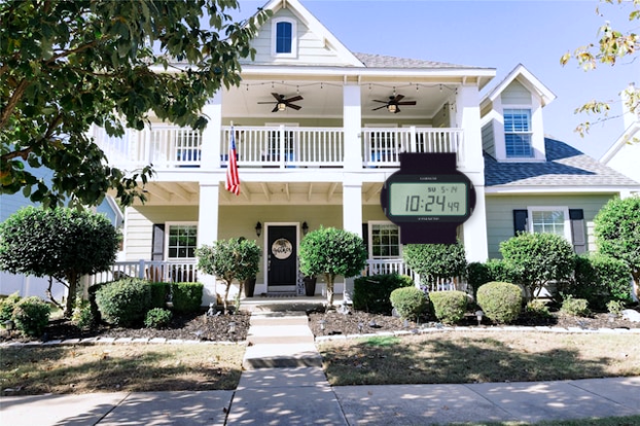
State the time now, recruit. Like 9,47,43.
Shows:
10,24,49
